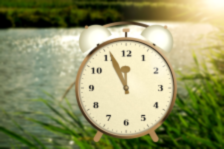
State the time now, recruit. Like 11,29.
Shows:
11,56
